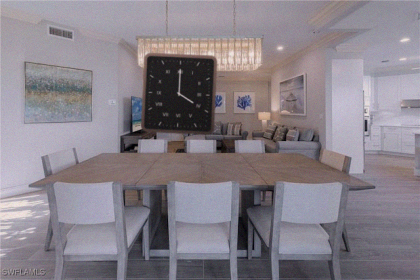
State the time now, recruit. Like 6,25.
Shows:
4,00
